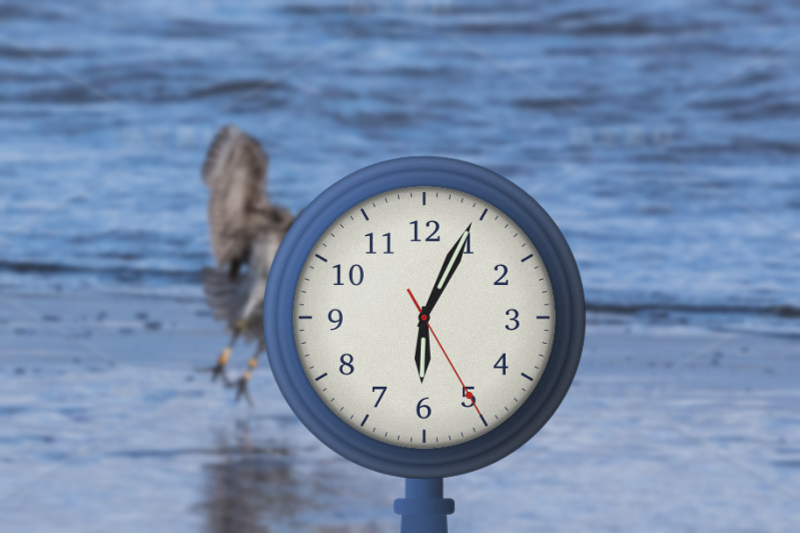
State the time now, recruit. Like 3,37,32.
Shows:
6,04,25
